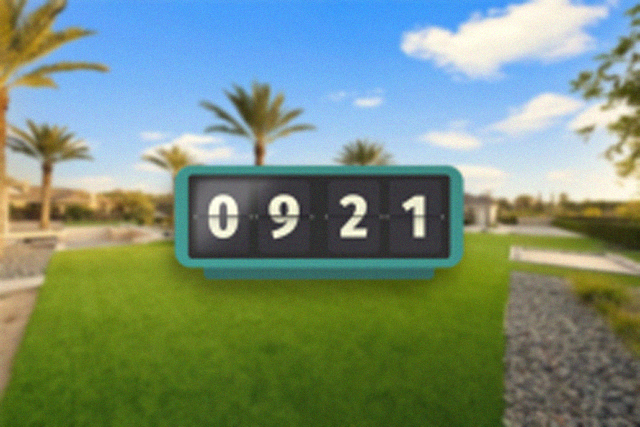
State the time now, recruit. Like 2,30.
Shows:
9,21
